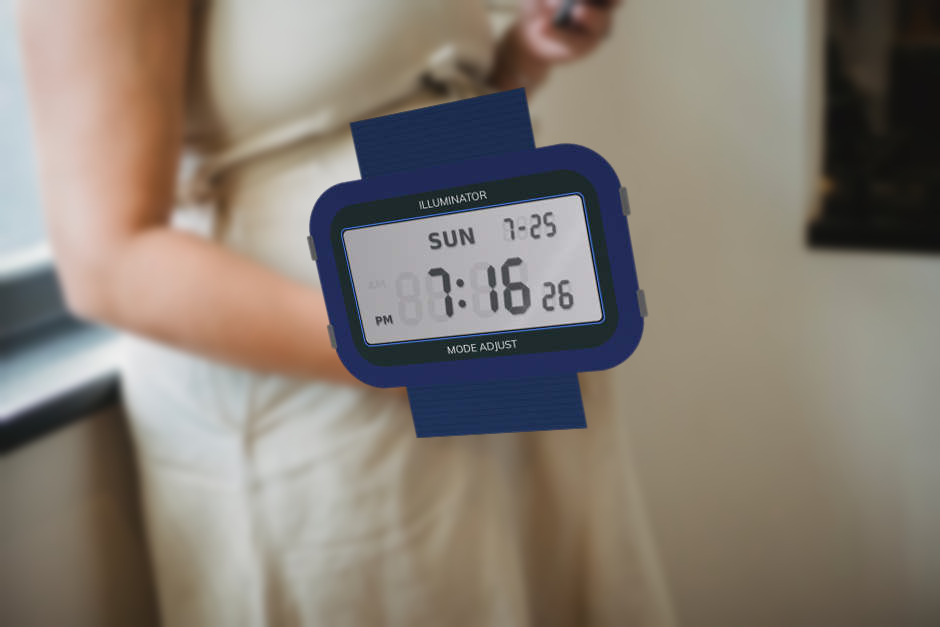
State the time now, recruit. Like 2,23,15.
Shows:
7,16,26
